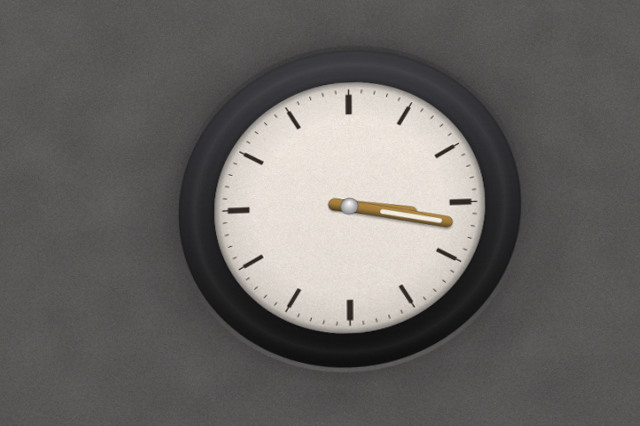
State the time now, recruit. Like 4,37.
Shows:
3,17
